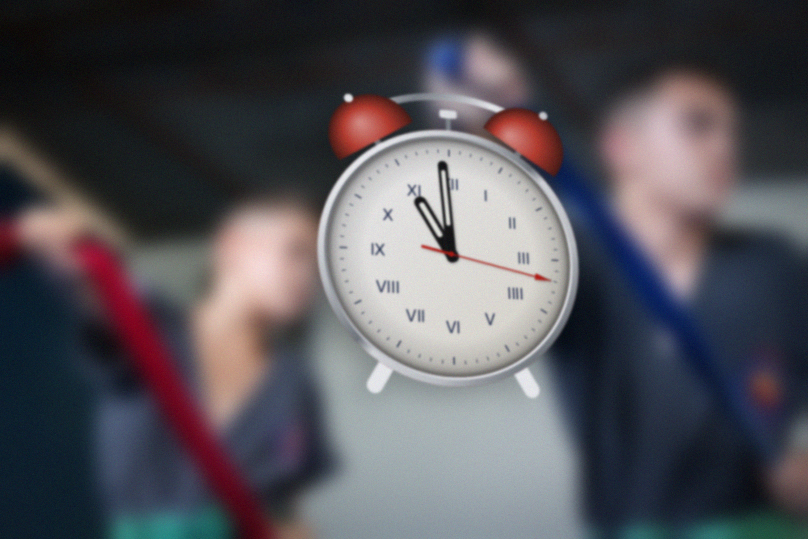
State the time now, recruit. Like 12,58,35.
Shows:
10,59,17
